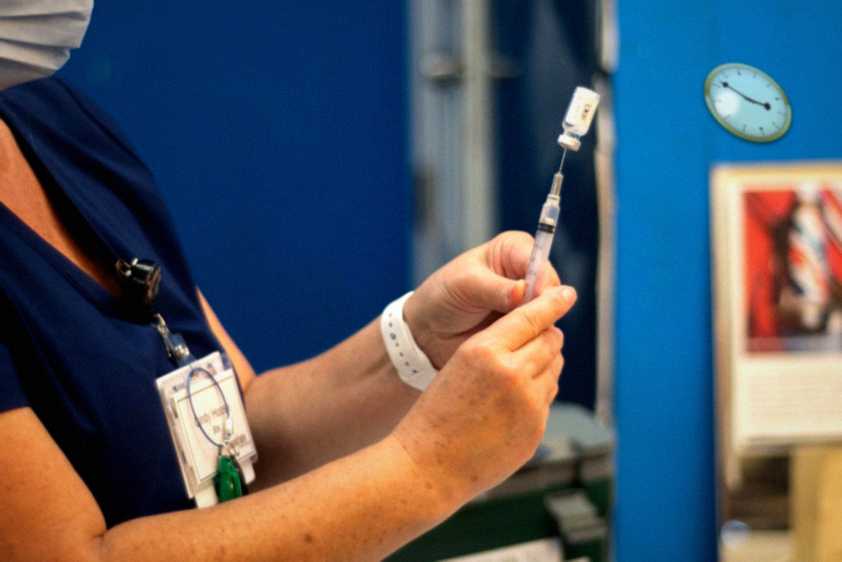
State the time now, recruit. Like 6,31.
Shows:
3,52
